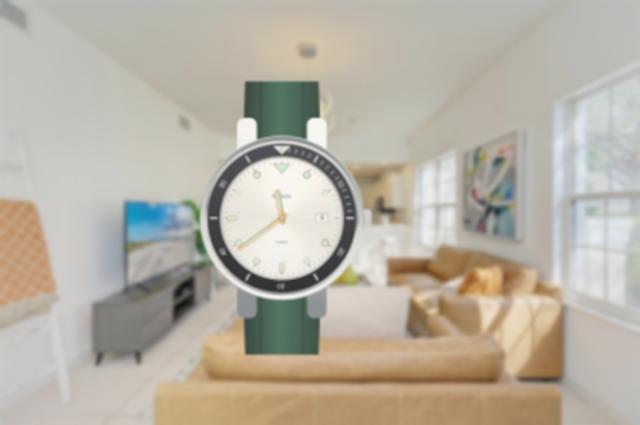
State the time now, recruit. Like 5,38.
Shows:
11,39
